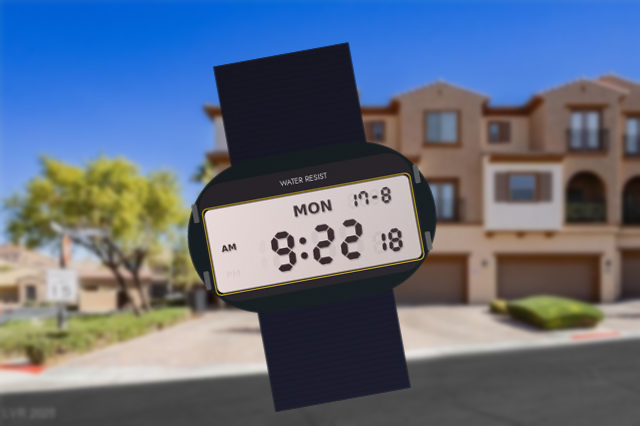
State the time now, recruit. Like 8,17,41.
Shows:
9,22,18
